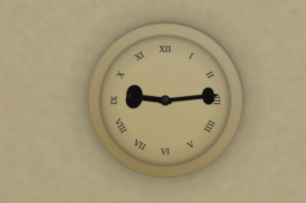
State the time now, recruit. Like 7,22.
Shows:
9,14
